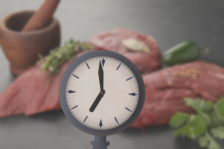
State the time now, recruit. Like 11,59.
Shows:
6,59
